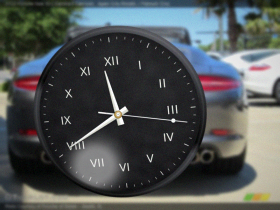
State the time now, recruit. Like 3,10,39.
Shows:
11,40,17
